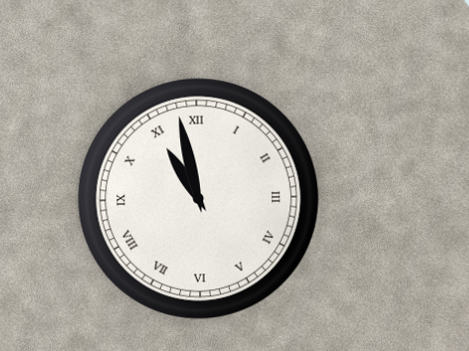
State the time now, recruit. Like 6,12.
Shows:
10,58
